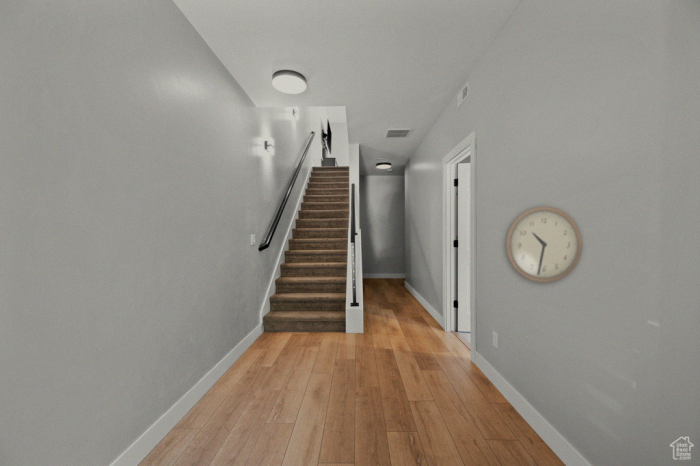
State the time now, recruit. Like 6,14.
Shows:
10,32
